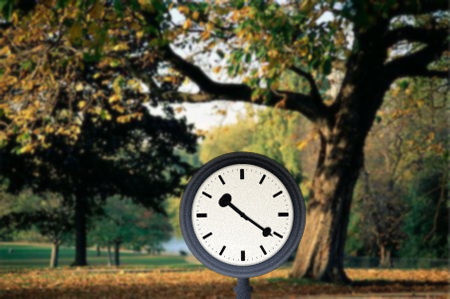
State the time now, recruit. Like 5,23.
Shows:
10,21
